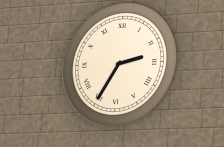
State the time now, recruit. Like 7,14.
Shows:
2,35
